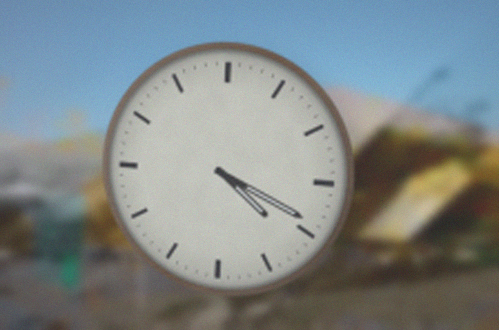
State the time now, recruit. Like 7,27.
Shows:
4,19
